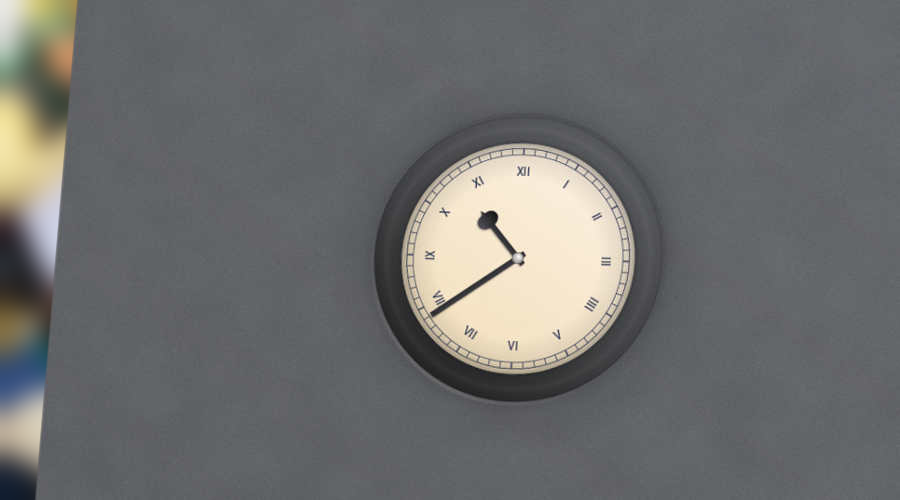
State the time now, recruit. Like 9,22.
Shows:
10,39
